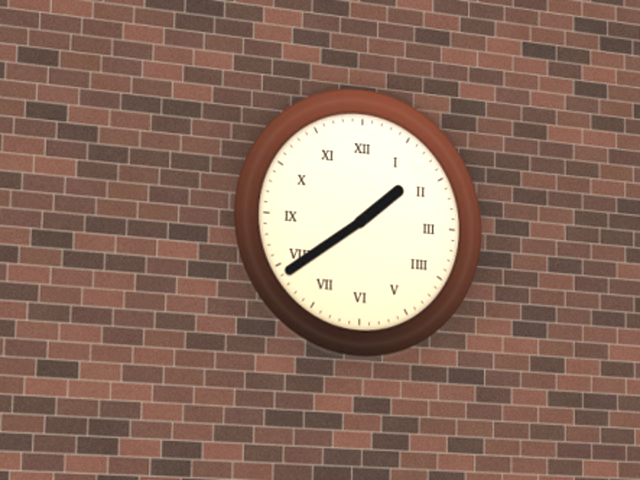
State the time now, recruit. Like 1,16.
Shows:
1,39
